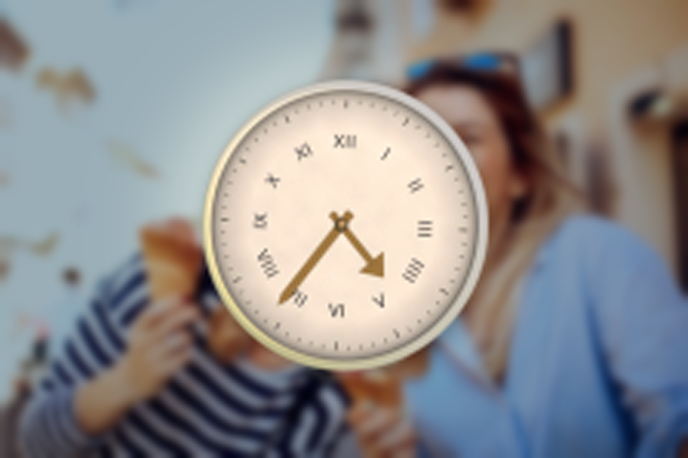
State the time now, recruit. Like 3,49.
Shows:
4,36
